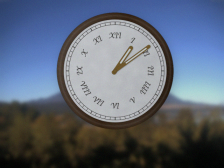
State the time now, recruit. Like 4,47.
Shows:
1,09
